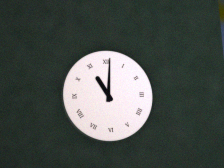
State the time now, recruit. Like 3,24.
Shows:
11,01
